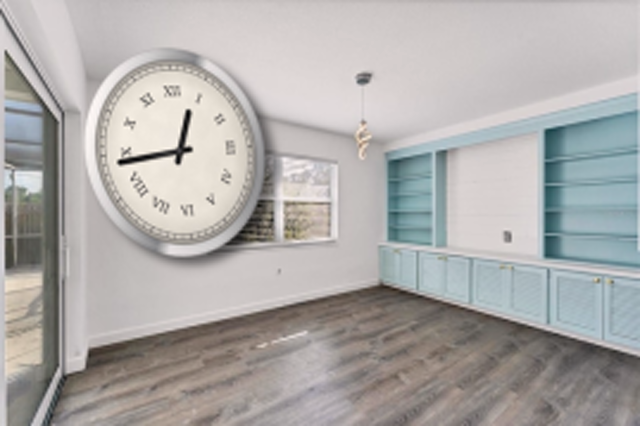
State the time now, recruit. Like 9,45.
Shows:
12,44
